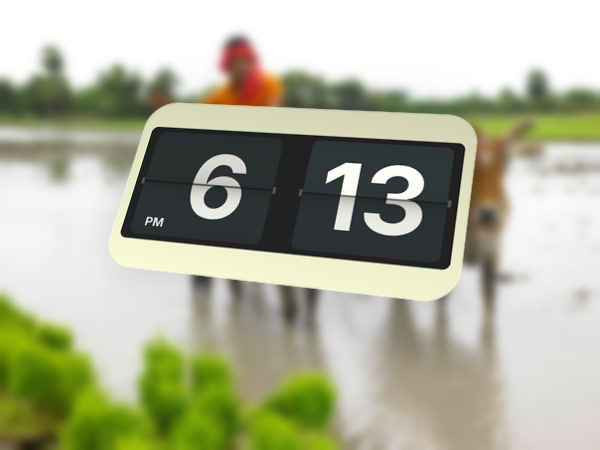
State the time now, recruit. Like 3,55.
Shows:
6,13
